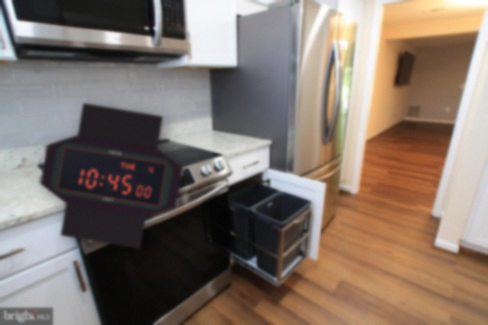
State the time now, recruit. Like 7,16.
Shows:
10,45
